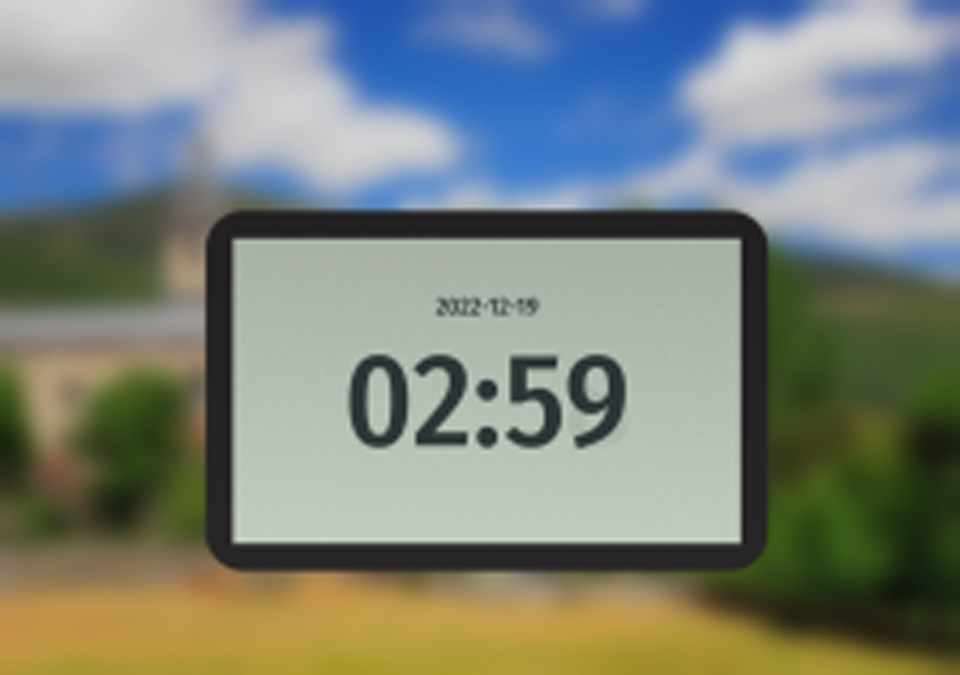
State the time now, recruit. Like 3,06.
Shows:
2,59
